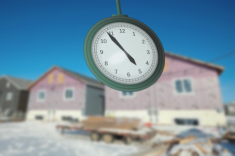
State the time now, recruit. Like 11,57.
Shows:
4,54
